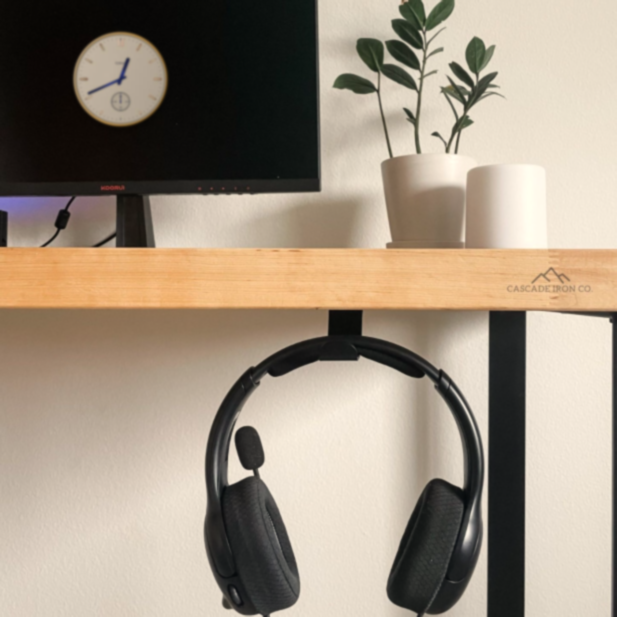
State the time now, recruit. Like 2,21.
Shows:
12,41
